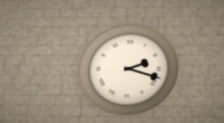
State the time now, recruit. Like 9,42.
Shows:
2,18
